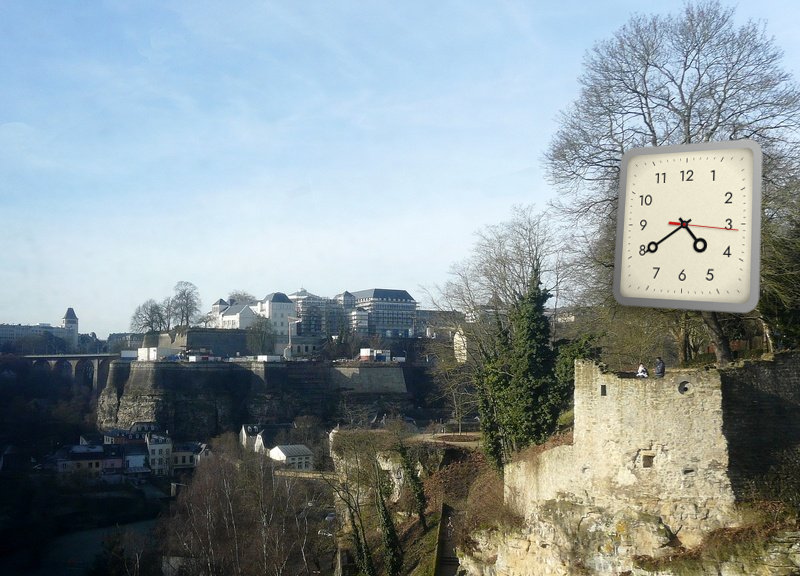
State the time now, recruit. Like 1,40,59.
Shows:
4,39,16
